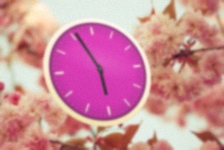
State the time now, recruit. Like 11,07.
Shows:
5,56
